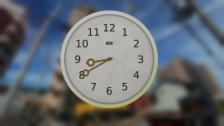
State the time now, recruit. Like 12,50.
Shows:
8,40
